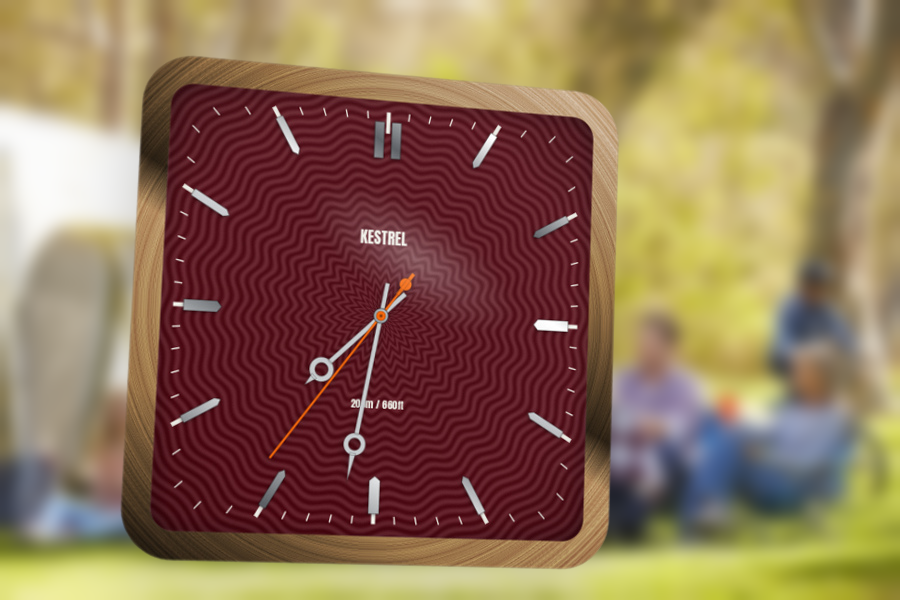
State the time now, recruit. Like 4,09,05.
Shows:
7,31,36
